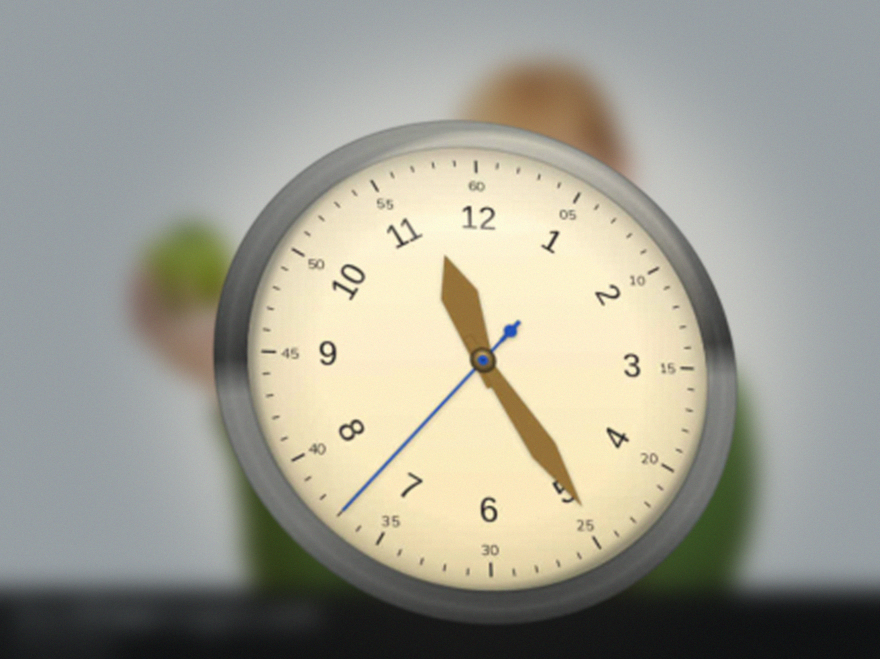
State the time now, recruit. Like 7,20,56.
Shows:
11,24,37
